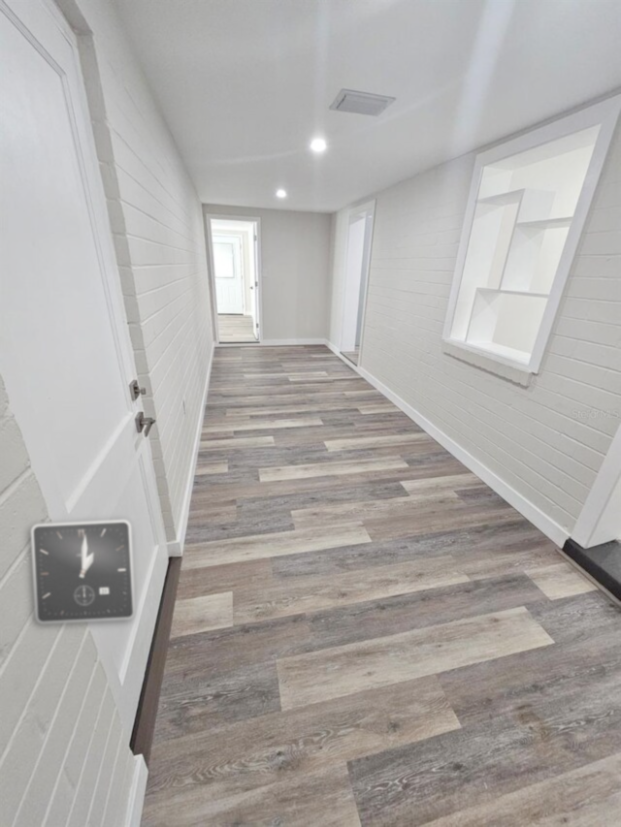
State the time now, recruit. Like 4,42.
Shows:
1,01
